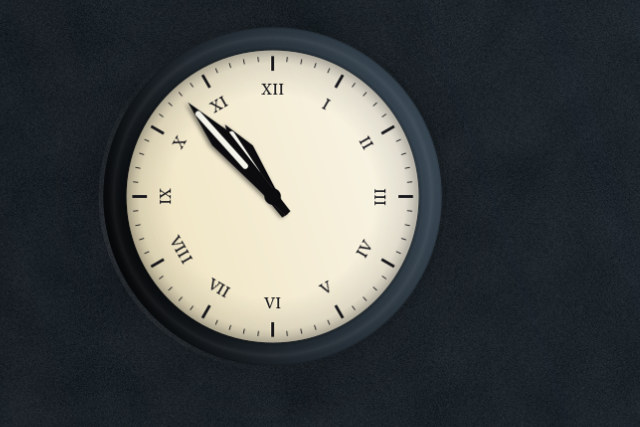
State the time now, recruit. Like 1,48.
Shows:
10,53
